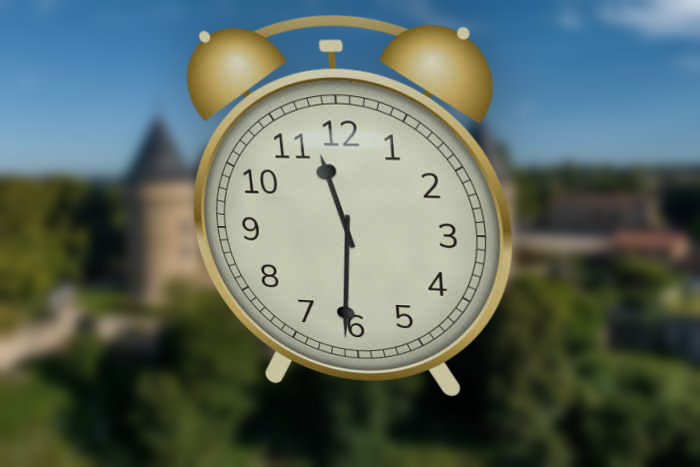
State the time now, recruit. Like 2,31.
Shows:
11,31
